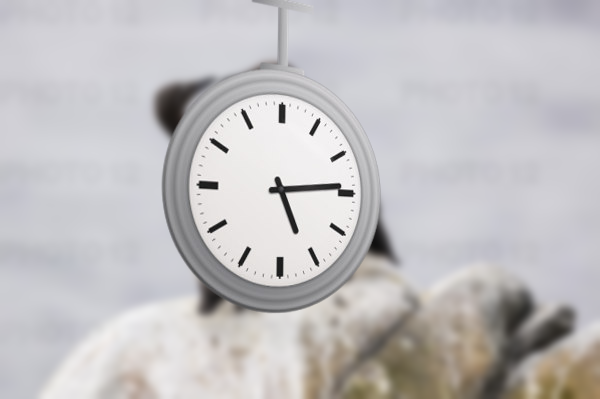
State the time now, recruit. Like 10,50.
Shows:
5,14
